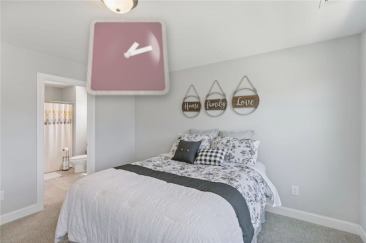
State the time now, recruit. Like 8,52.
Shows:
1,12
